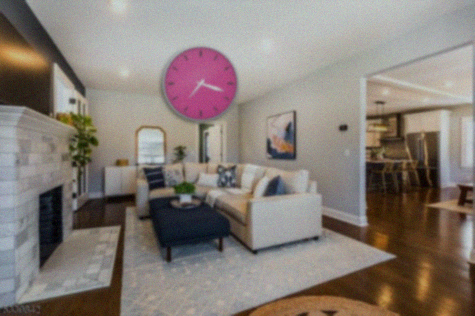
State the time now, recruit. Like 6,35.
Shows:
7,18
